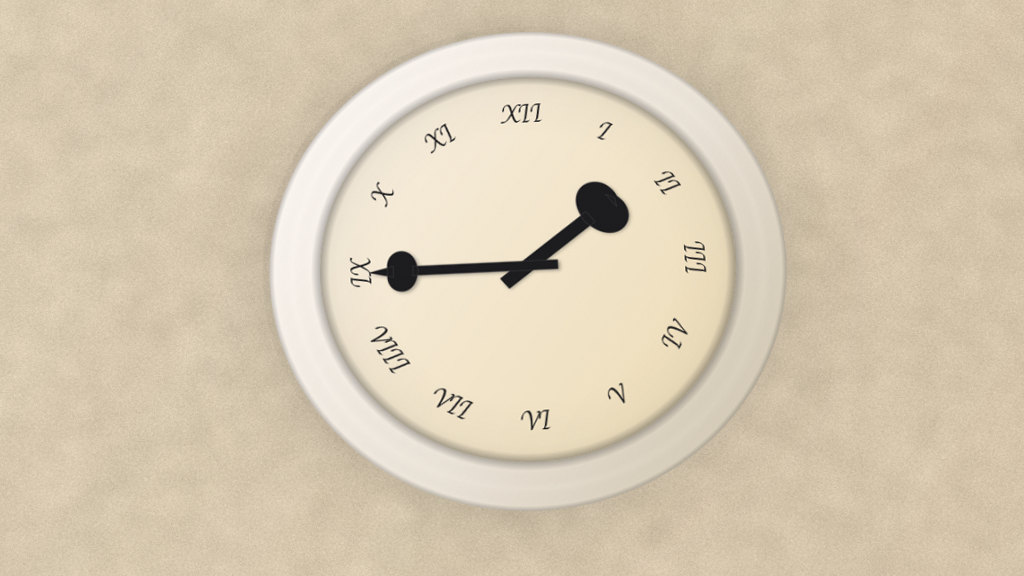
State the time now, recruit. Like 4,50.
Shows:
1,45
